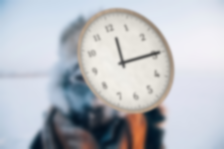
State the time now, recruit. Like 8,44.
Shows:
12,15
